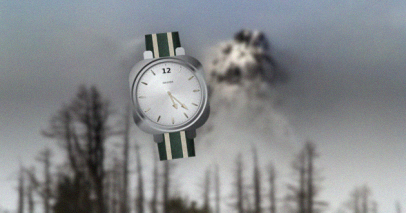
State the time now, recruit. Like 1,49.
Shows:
5,23
